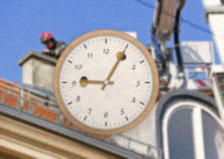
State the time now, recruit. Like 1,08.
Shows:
9,05
